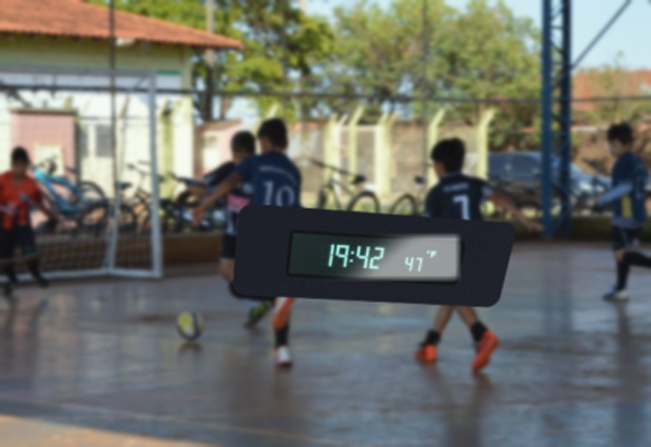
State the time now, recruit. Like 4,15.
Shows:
19,42
